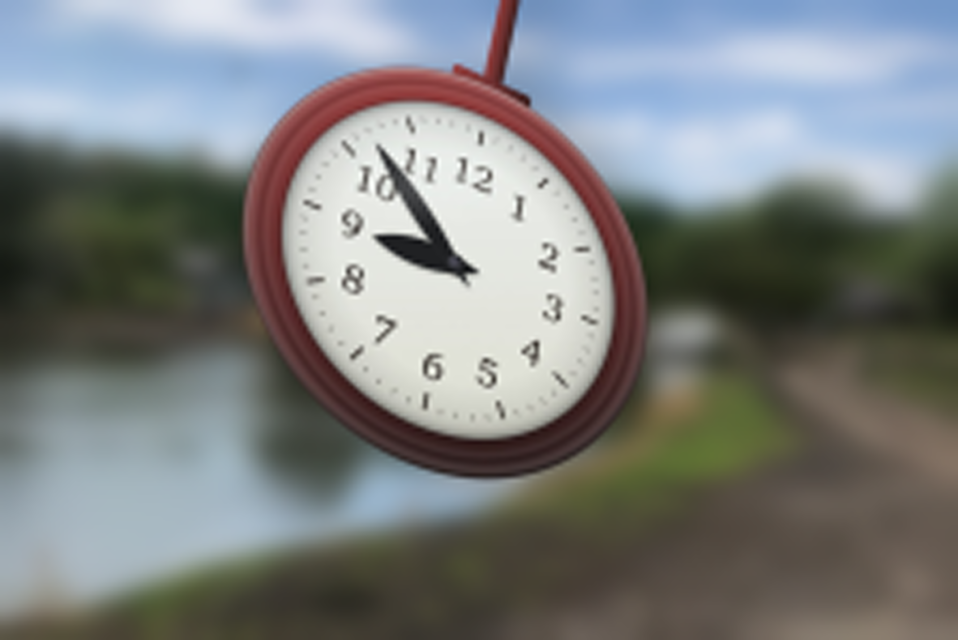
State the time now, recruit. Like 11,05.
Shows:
8,52
